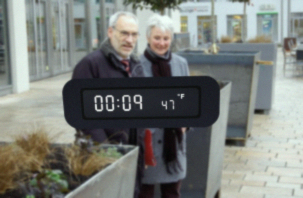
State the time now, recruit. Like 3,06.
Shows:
0,09
